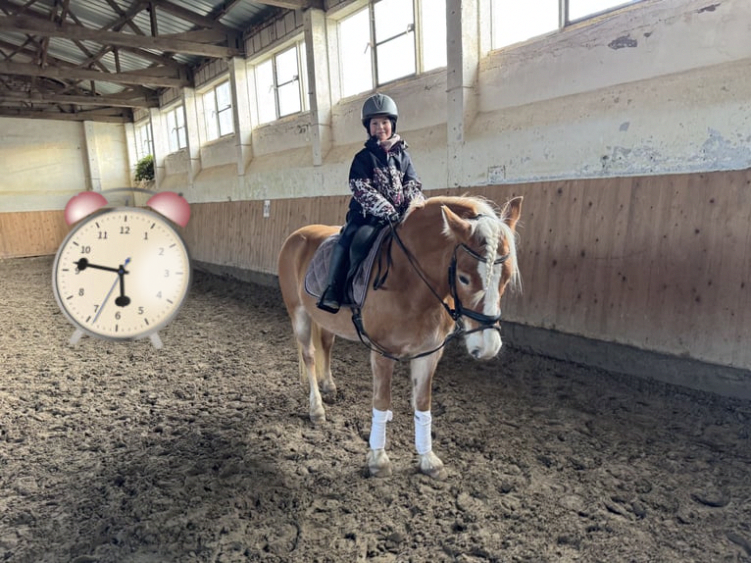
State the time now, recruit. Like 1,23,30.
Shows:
5,46,34
